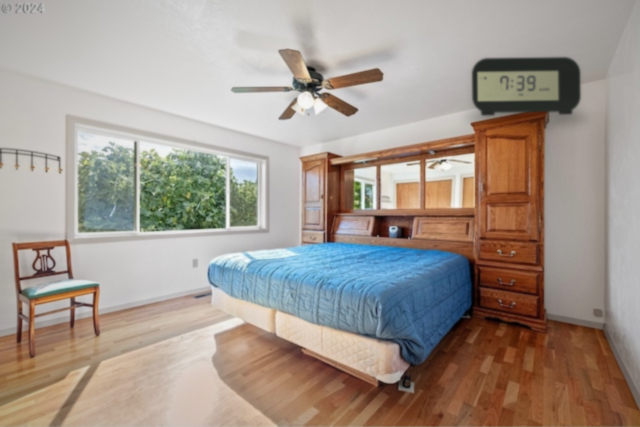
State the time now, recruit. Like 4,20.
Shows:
7,39
